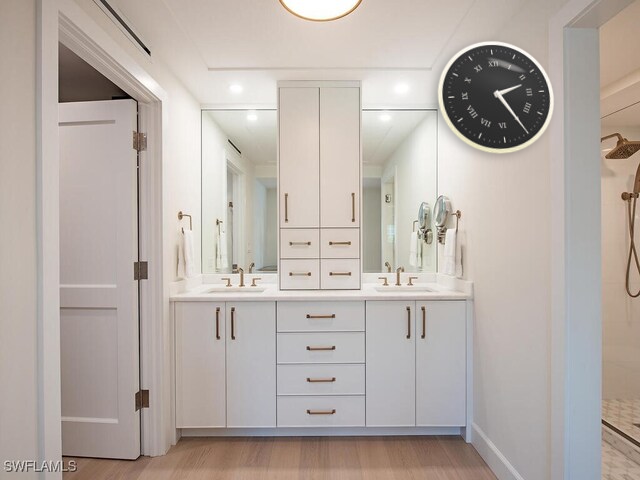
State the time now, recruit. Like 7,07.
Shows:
2,25
